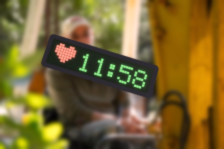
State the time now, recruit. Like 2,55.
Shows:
11,58
